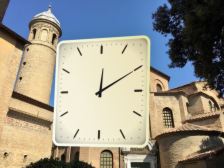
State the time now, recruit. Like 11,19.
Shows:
12,10
